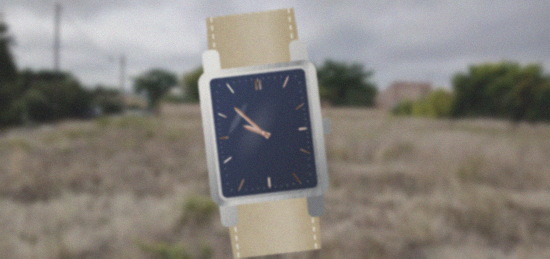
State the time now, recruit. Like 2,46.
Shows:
9,53
